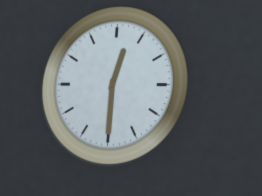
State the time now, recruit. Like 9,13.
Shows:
12,30
